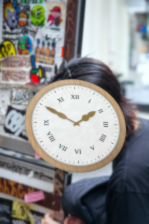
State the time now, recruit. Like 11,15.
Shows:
1,50
